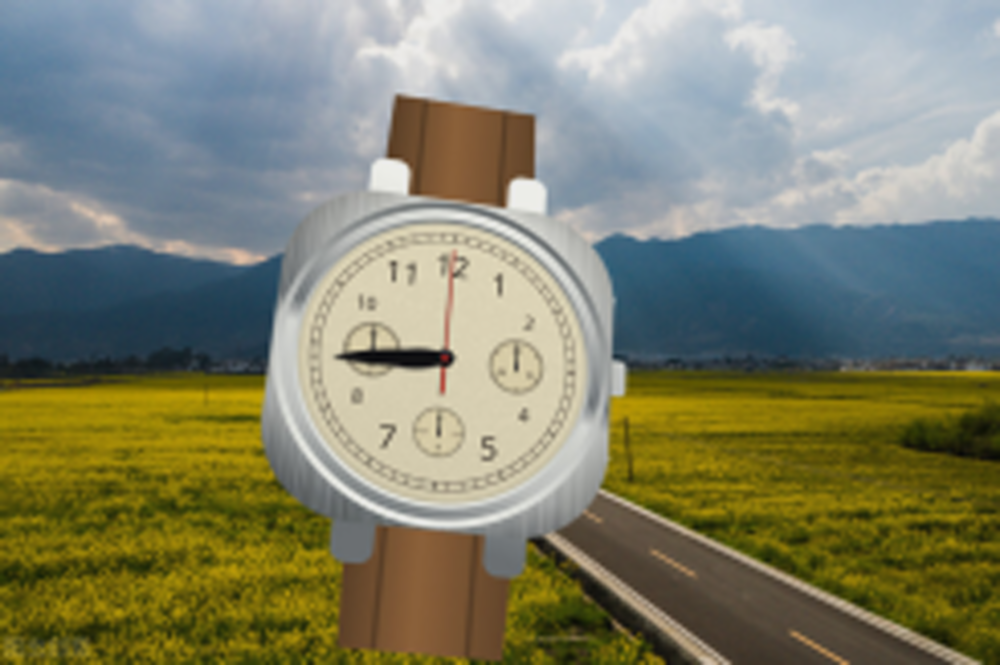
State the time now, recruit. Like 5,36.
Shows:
8,44
